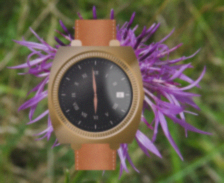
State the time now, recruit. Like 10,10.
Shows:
5,59
